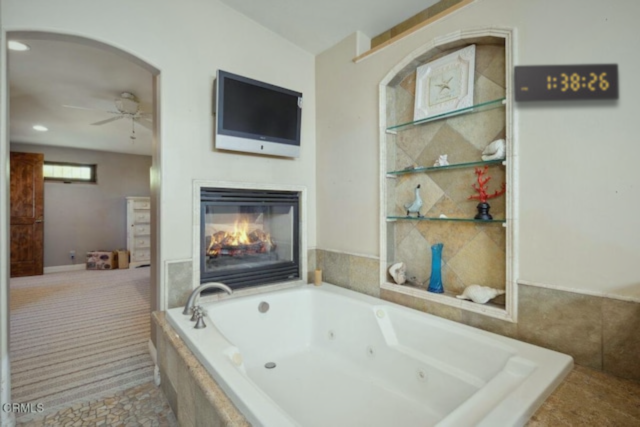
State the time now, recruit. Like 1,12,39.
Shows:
1,38,26
